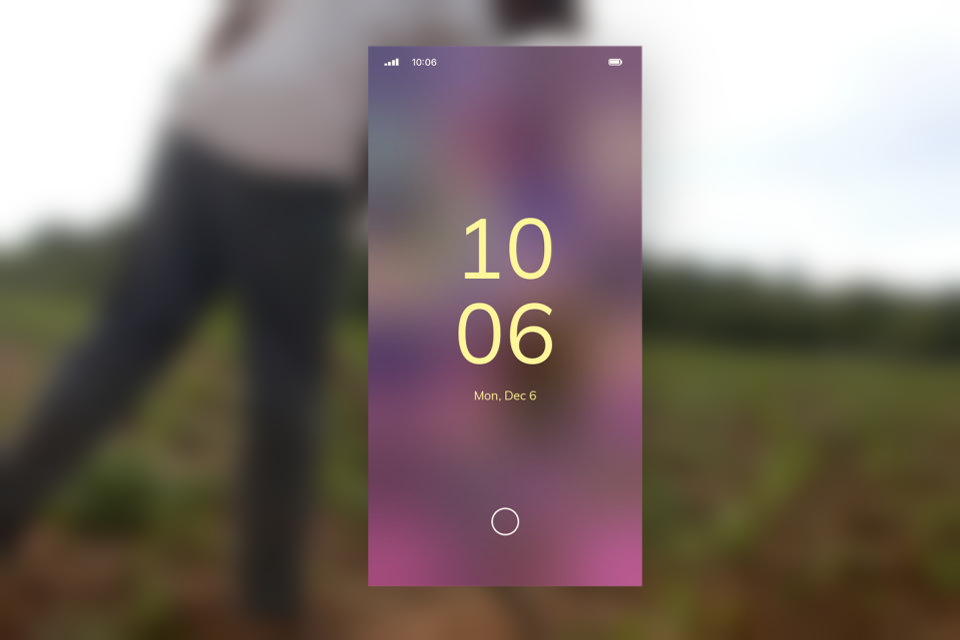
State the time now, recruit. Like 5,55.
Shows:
10,06
